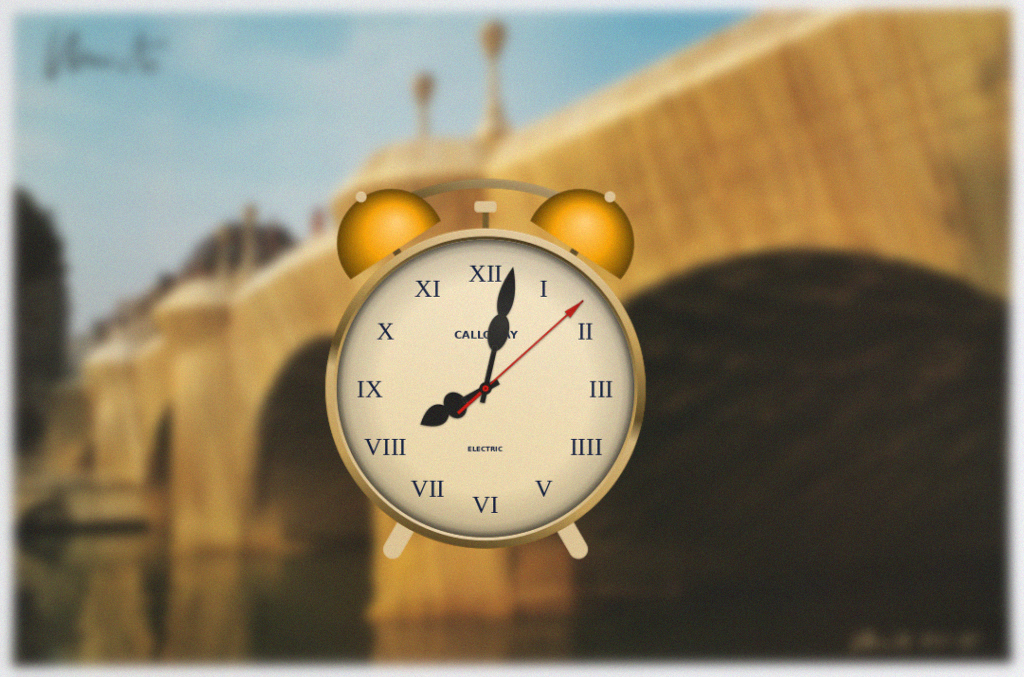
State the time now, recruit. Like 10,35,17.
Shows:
8,02,08
